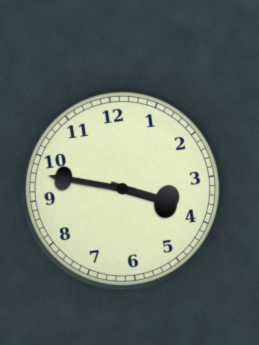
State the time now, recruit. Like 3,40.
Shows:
3,48
